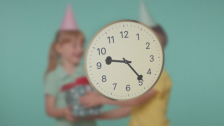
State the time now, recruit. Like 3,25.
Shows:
9,24
